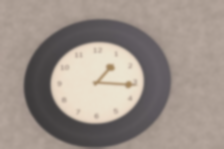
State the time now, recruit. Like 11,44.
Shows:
1,16
